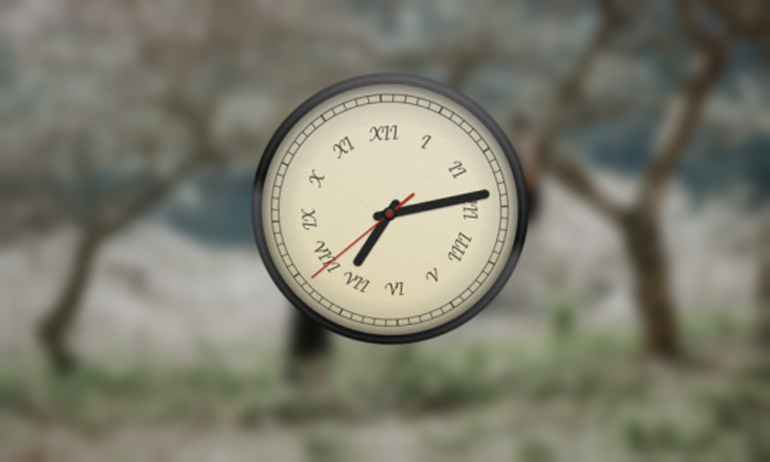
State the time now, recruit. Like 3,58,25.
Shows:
7,13,39
